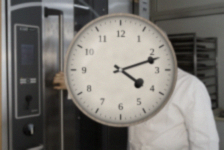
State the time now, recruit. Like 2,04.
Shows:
4,12
